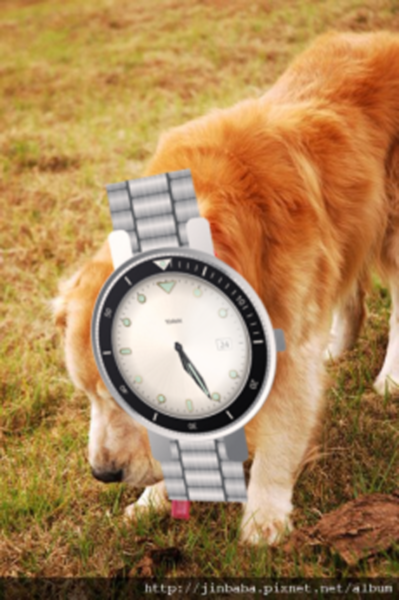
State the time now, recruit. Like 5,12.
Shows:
5,26
